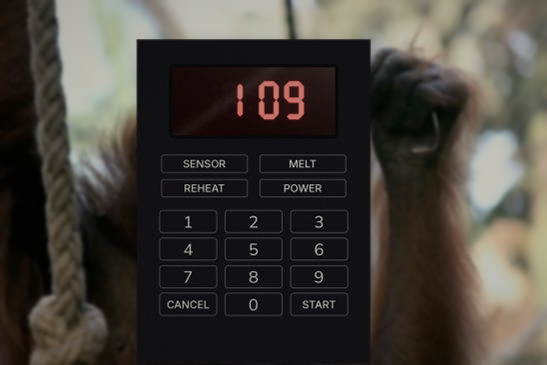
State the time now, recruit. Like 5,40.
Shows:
1,09
